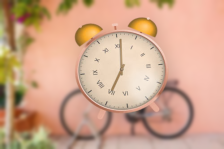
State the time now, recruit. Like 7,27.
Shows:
7,01
